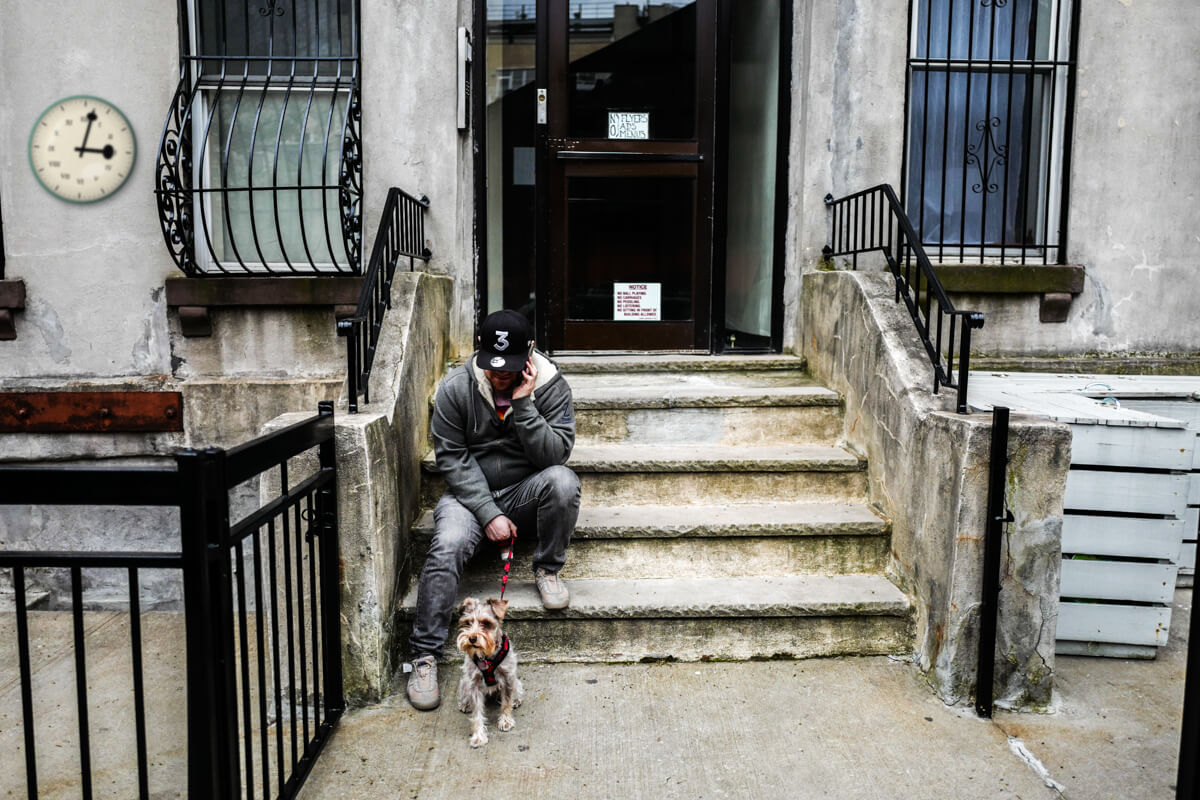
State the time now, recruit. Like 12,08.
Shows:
3,02
